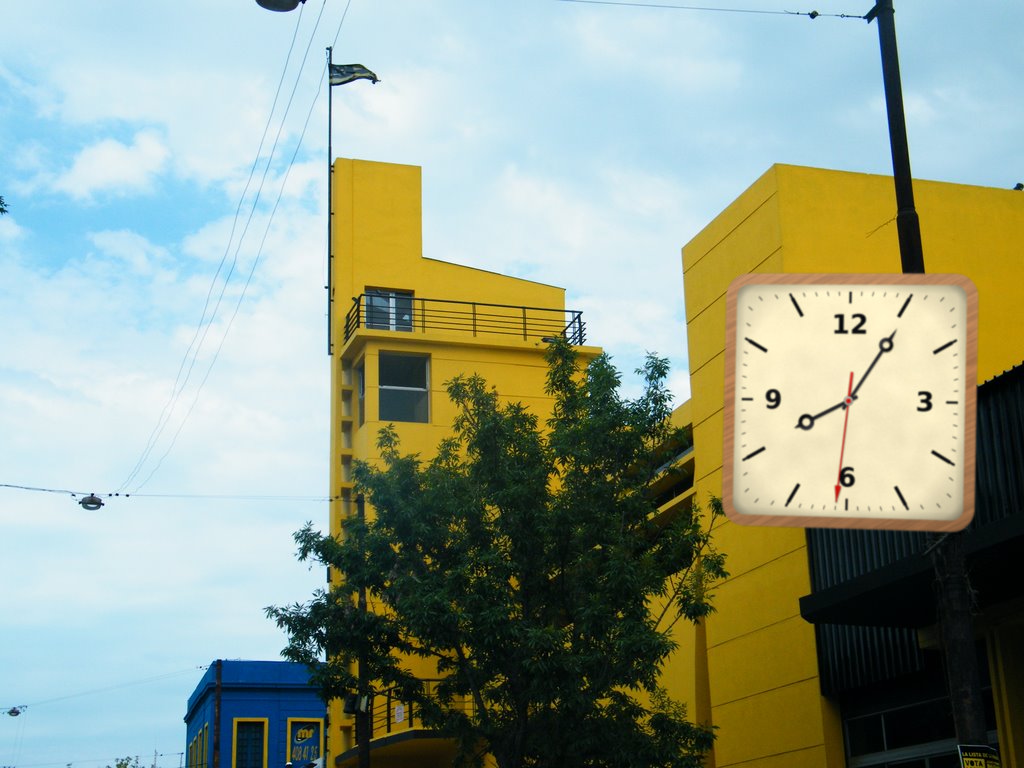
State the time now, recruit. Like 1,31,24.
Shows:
8,05,31
